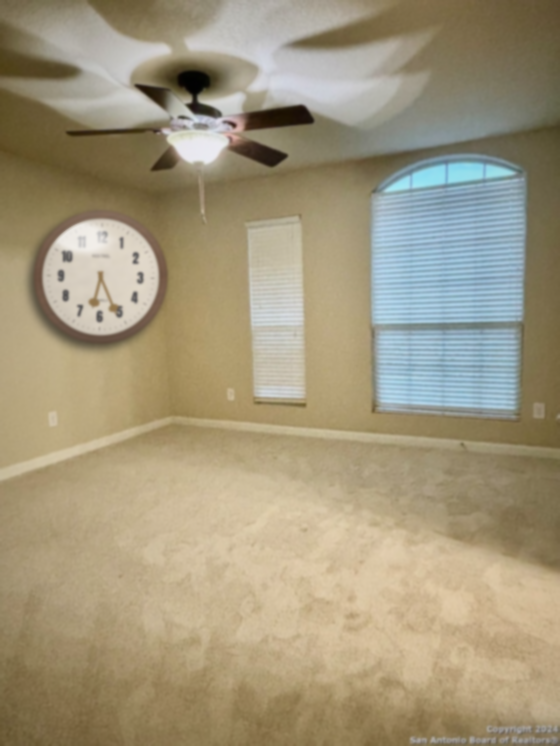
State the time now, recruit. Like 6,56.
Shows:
6,26
